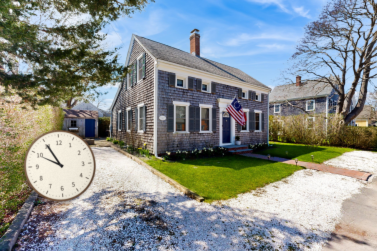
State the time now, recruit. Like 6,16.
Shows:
9,55
